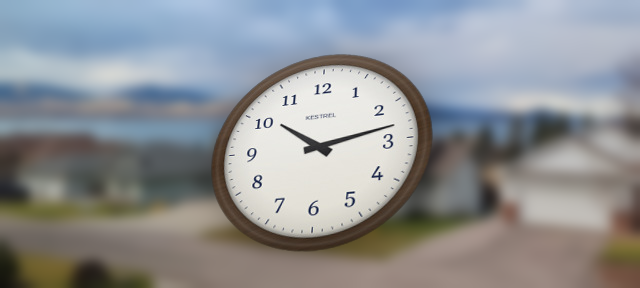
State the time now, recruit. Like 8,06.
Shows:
10,13
